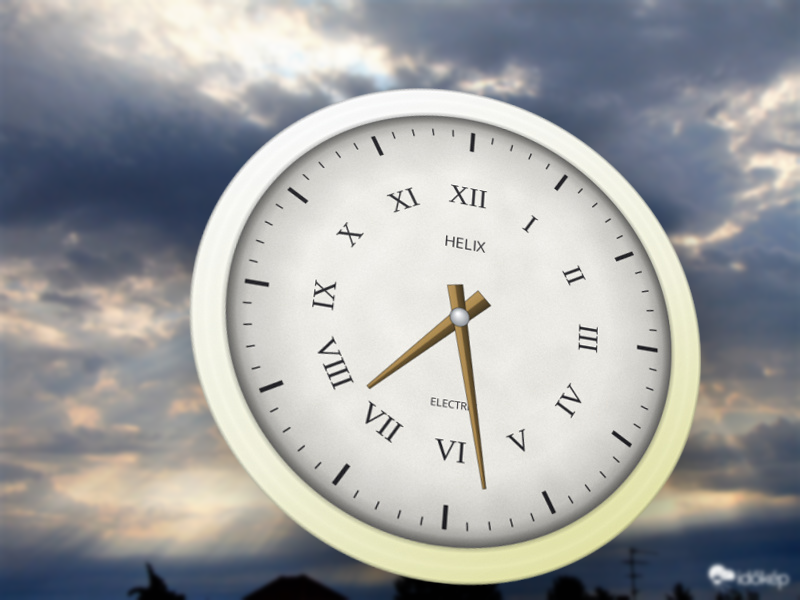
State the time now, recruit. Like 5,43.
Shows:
7,28
